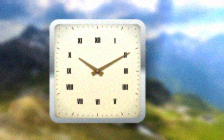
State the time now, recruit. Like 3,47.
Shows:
10,10
